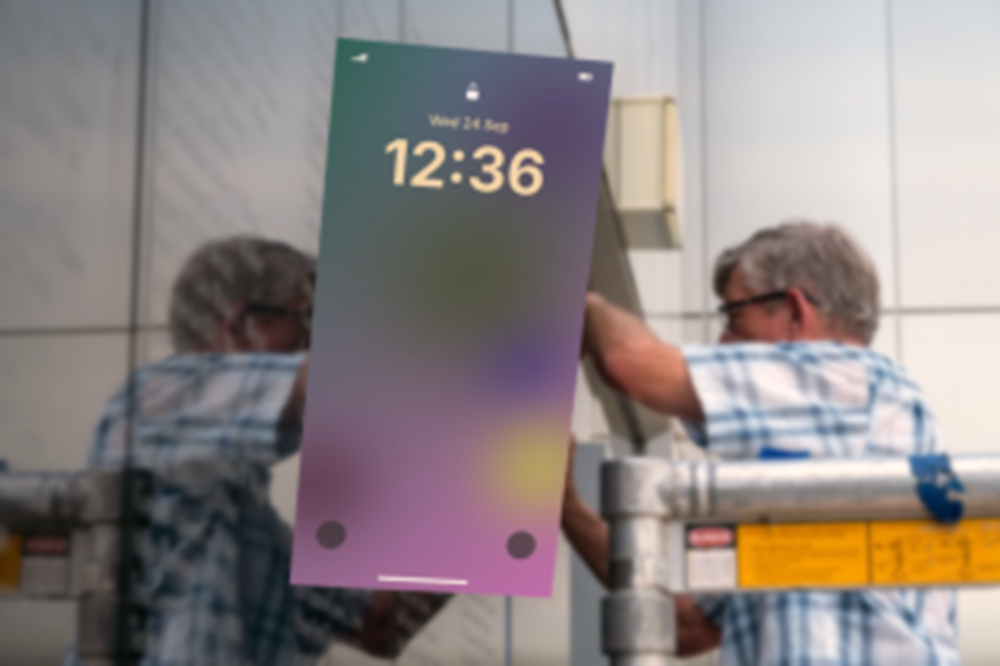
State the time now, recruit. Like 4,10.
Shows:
12,36
